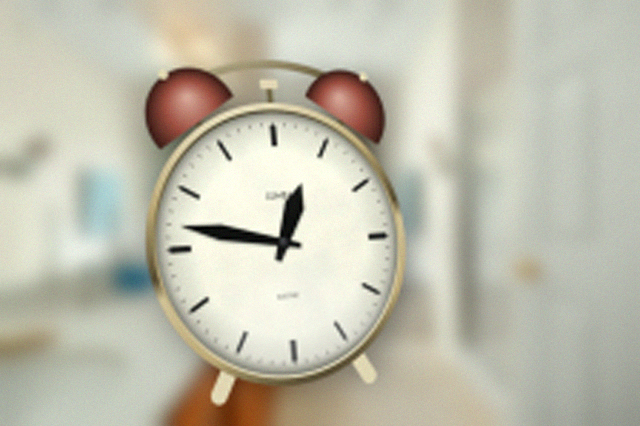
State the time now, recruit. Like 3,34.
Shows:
12,47
